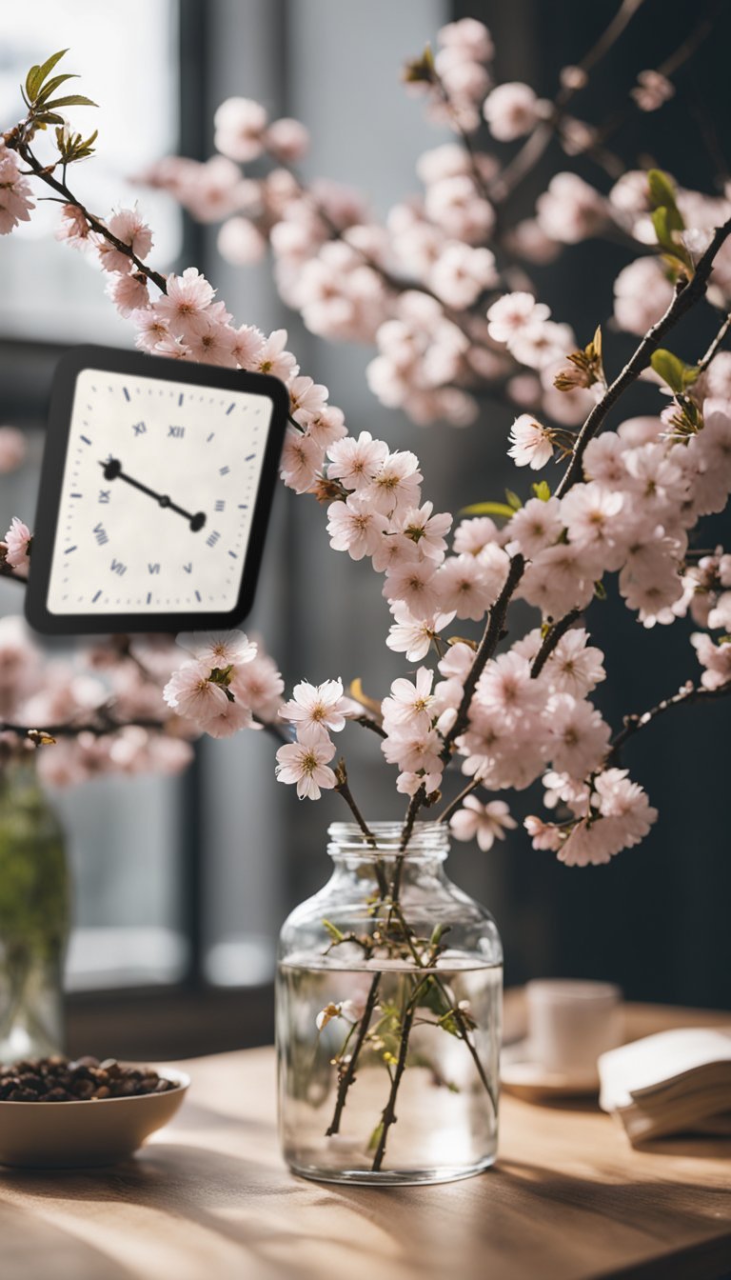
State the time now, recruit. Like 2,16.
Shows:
3,49
